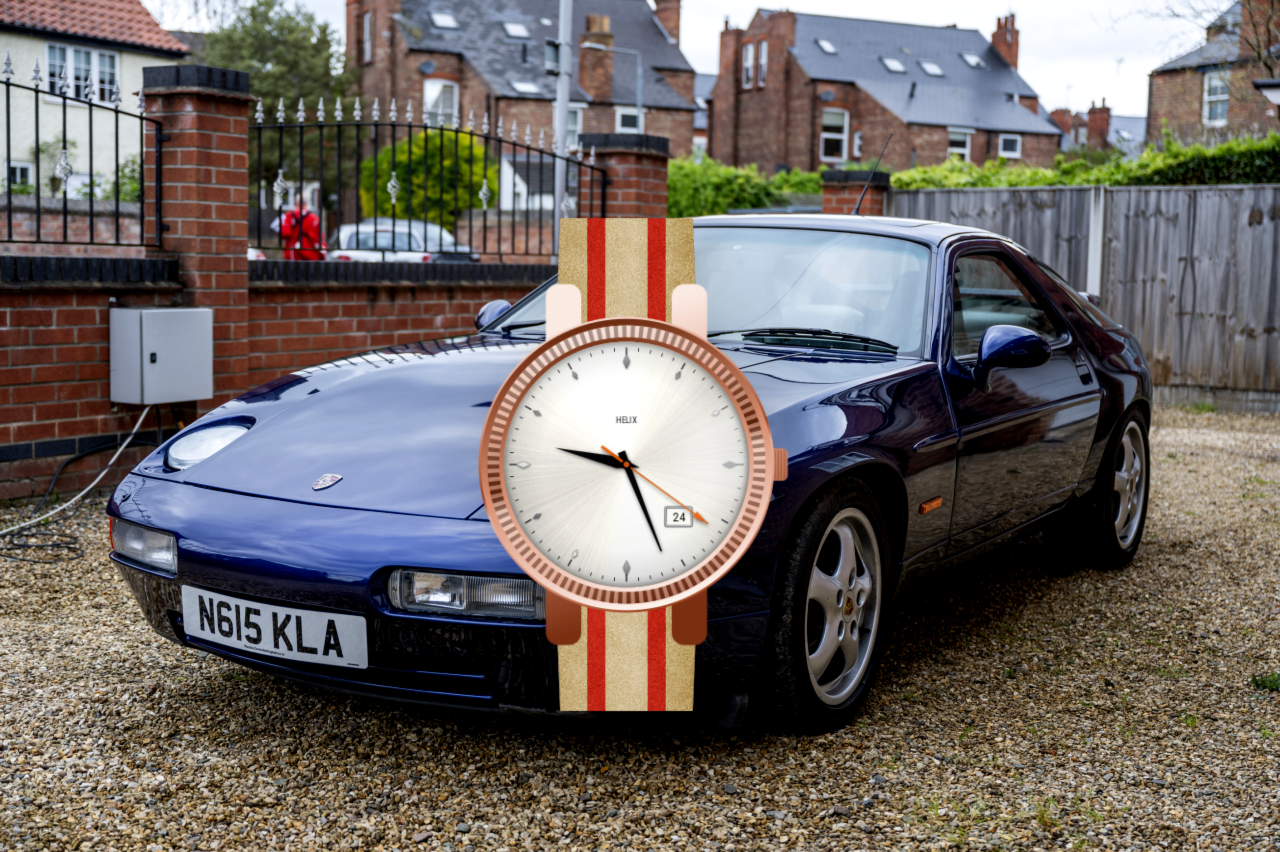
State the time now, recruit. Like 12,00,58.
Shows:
9,26,21
